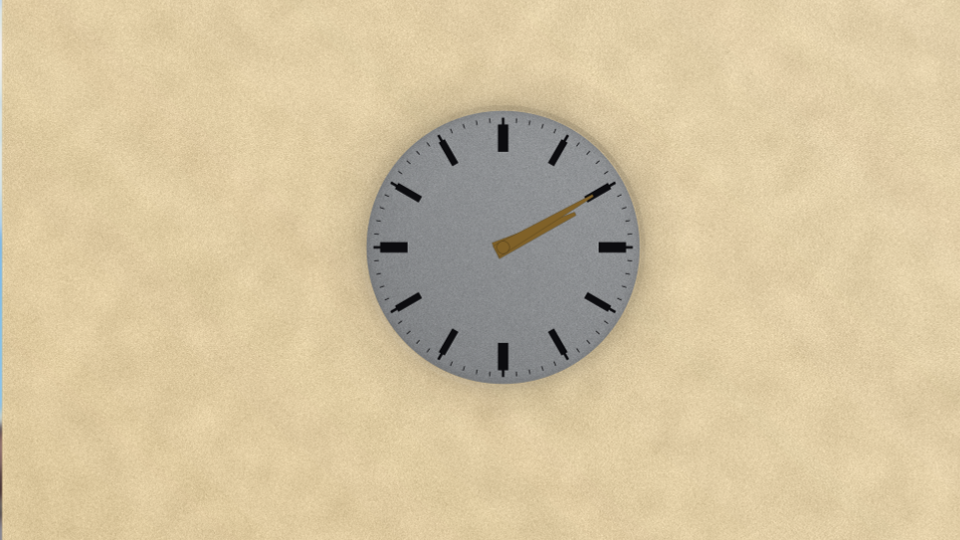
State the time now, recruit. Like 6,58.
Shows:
2,10
